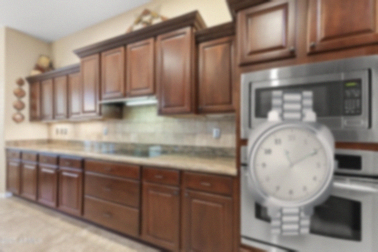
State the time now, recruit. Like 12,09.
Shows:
11,10
